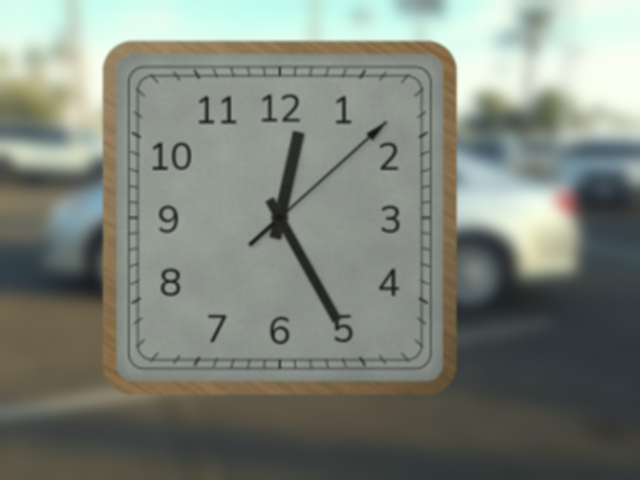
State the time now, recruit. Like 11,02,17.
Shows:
12,25,08
